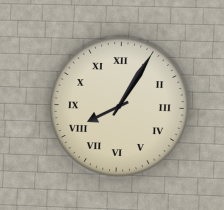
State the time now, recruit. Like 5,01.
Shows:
8,05
